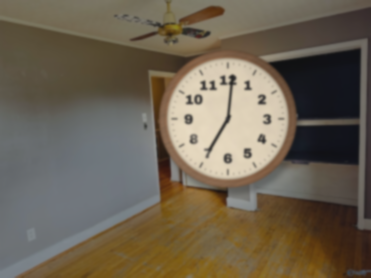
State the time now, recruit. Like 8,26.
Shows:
7,01
